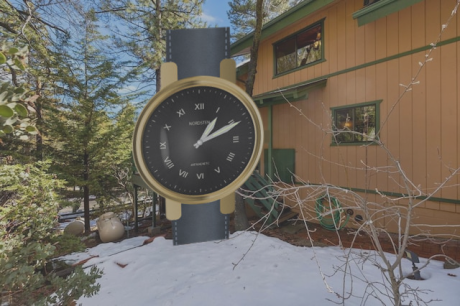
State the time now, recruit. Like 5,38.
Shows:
1,11
